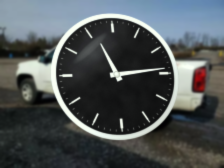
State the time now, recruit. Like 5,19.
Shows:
11,14
